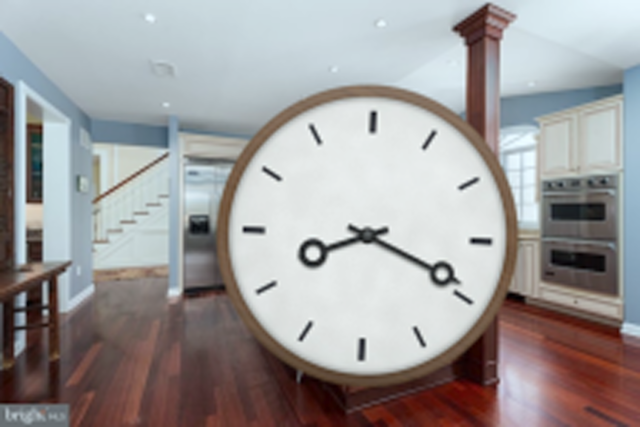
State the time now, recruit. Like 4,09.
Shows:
8,19
